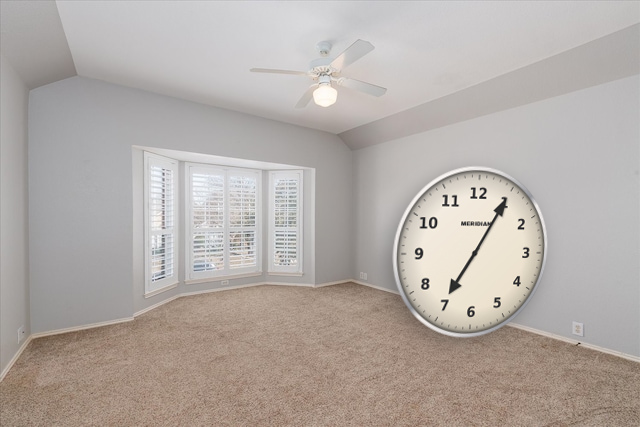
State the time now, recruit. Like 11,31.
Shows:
7,05
